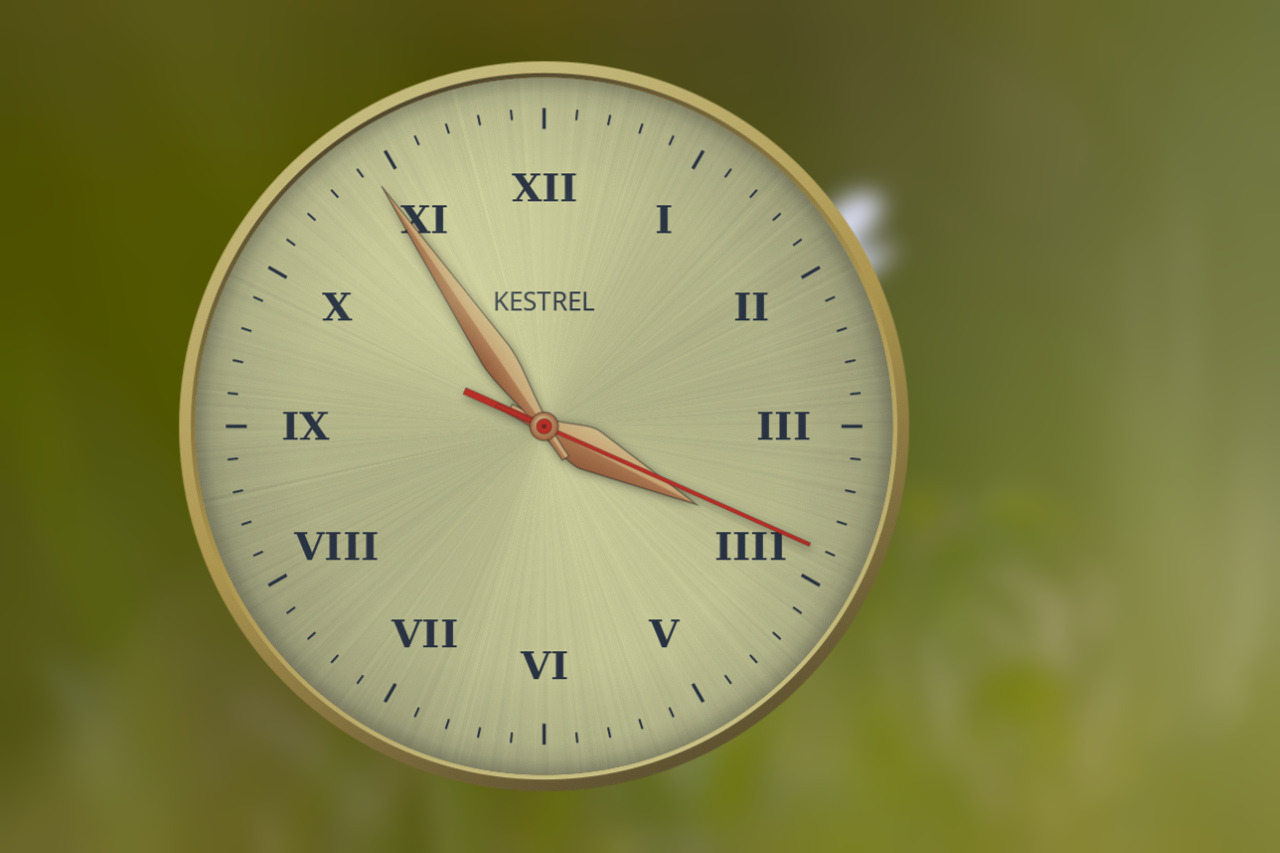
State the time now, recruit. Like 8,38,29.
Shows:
3,54,19
